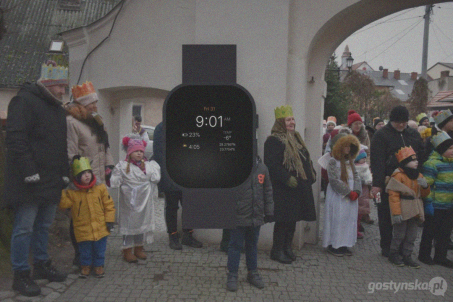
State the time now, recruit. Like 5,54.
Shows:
9,01
